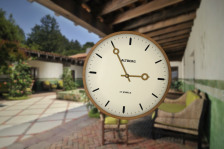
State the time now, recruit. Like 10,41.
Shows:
2,55
